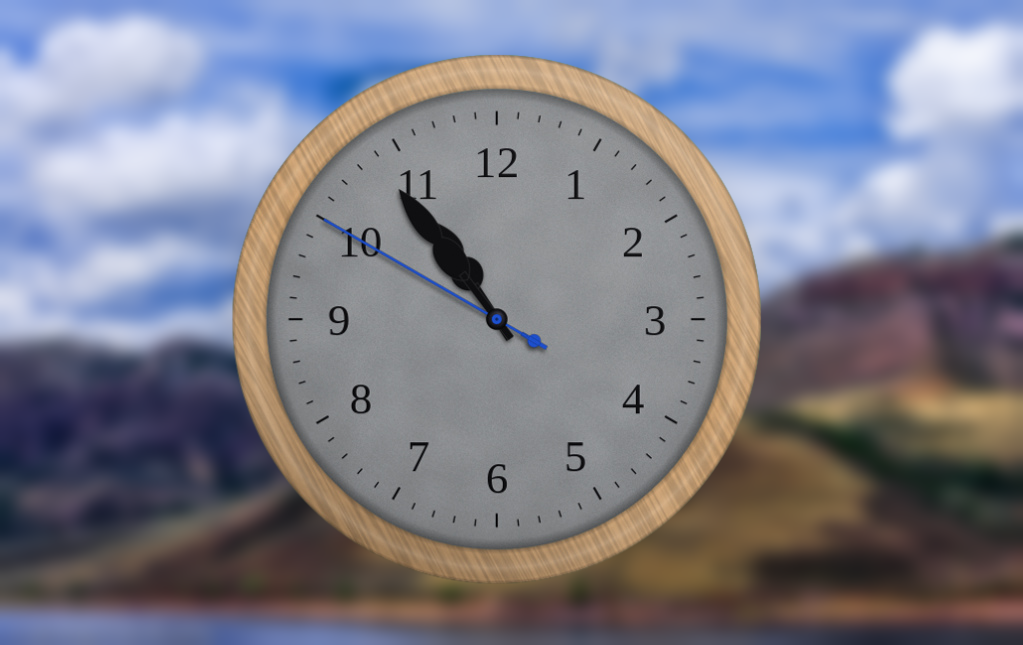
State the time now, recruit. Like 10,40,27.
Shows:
10,53,50
